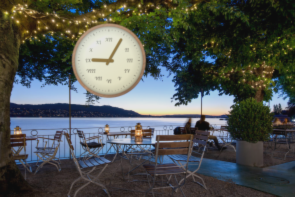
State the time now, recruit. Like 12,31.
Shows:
9,05
